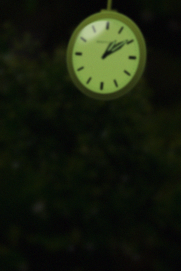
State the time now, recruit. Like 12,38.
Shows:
1,09
